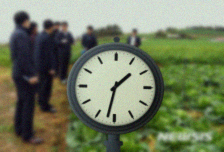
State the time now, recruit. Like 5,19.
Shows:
1,32
